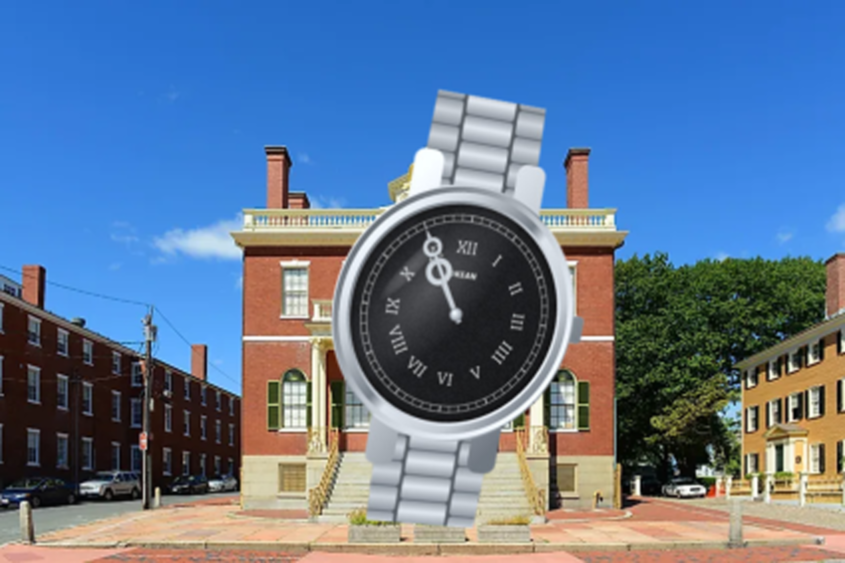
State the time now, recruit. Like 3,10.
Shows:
10,55
